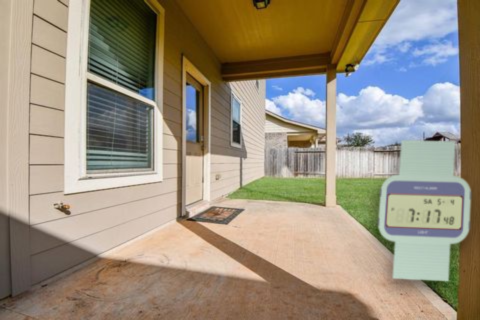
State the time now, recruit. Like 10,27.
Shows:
7,17
